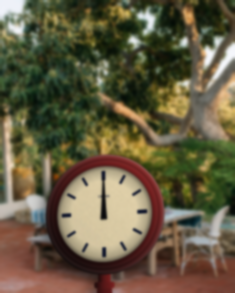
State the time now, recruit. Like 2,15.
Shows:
12,00
